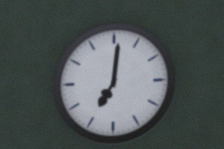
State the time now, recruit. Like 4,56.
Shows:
7,01
